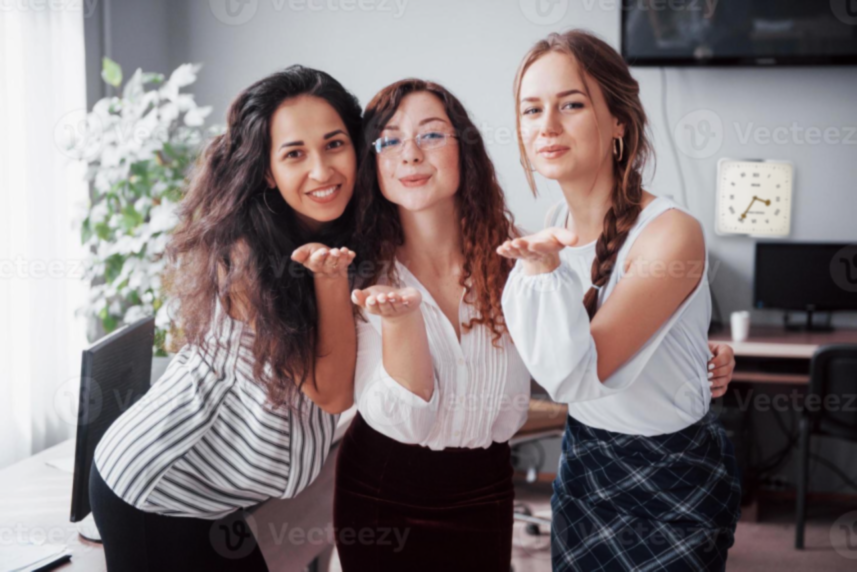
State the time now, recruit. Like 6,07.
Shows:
3,35
